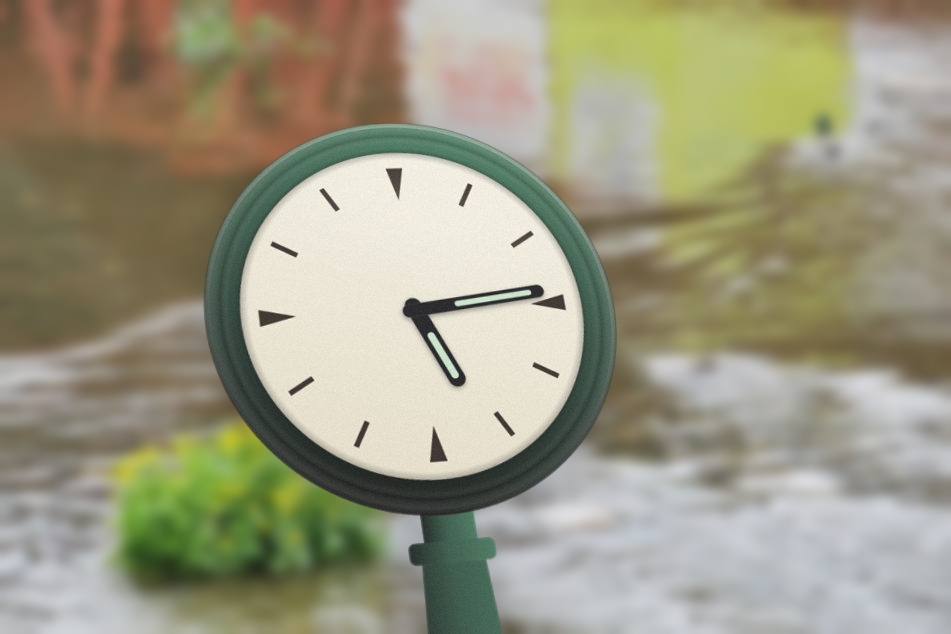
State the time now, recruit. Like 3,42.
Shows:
5,14
